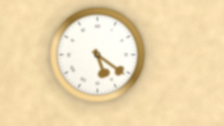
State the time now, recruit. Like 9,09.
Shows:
5,21
